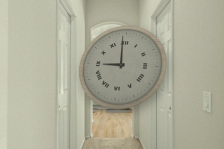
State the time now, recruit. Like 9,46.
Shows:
8,59
